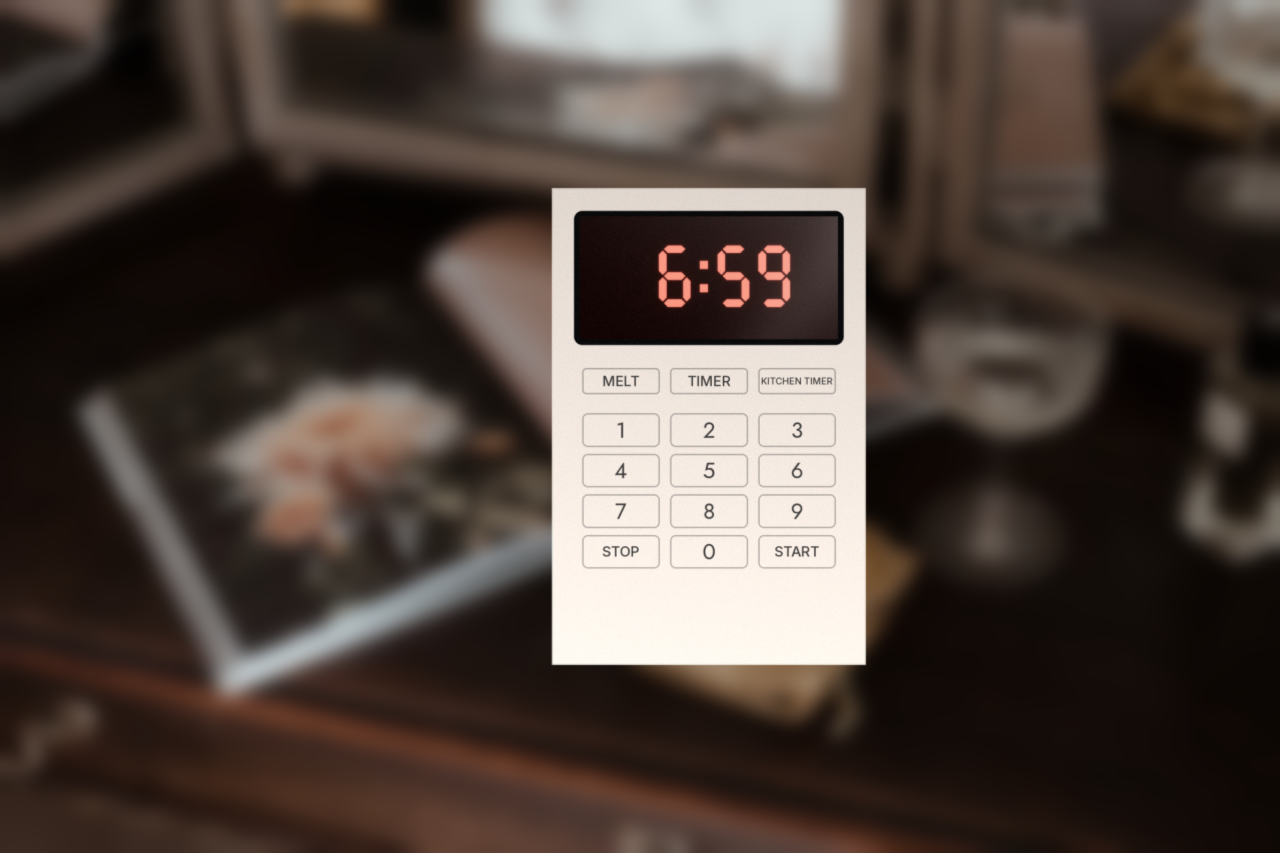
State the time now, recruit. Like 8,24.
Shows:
6,59
